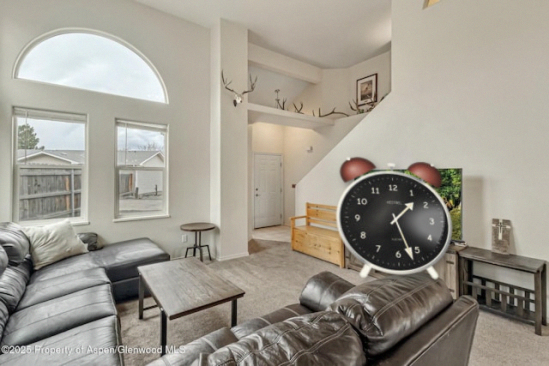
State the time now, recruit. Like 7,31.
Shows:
1,27
